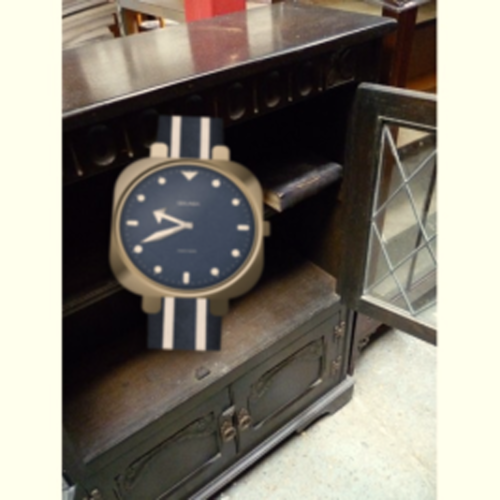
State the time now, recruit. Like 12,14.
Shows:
9,41
